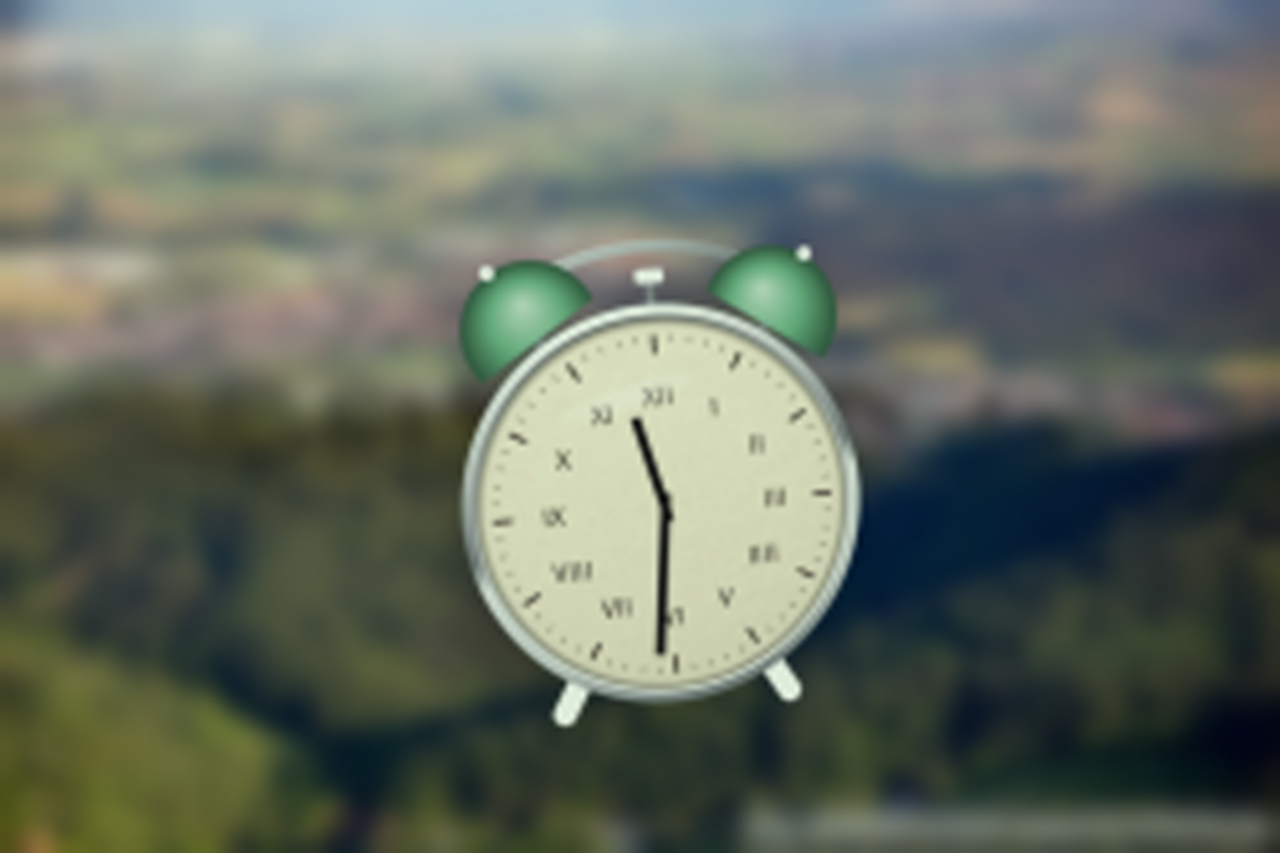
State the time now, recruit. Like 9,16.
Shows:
11,31
